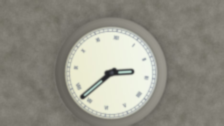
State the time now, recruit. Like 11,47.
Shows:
2,37
